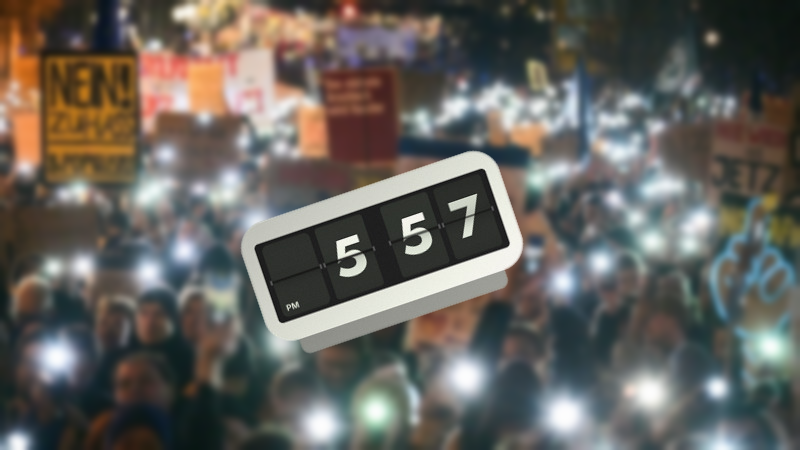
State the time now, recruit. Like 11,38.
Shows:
5,57
